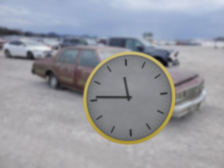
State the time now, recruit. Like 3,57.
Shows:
11,46
